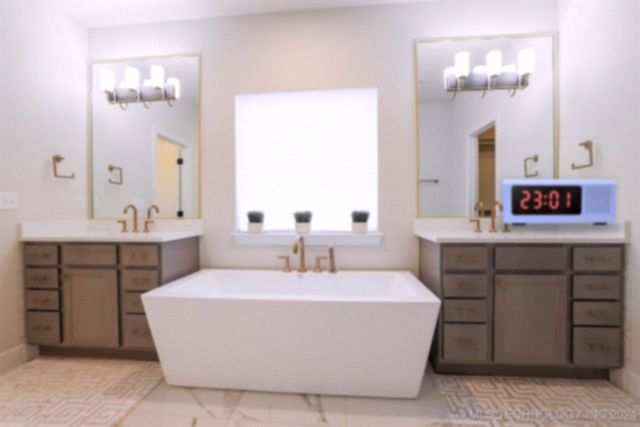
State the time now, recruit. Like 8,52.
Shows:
23,01
